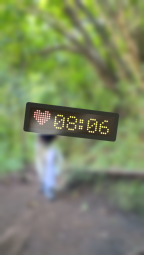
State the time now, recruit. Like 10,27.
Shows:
8,06
